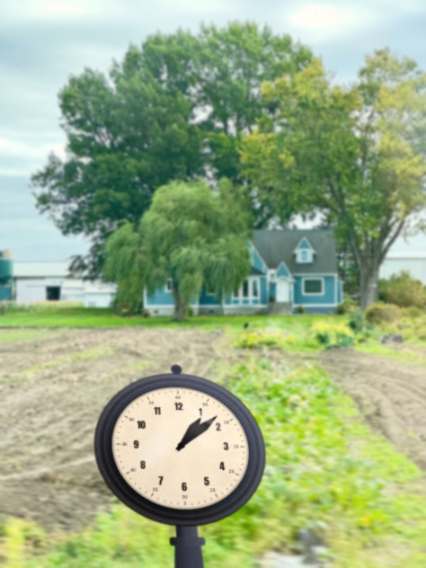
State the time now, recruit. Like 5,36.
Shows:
1,08
